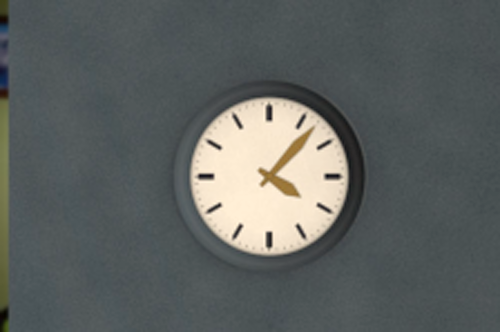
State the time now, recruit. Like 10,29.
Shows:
4,07
